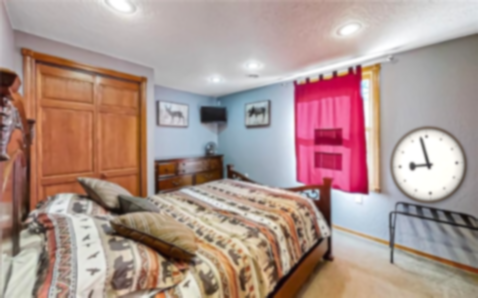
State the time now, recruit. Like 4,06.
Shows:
8,58
